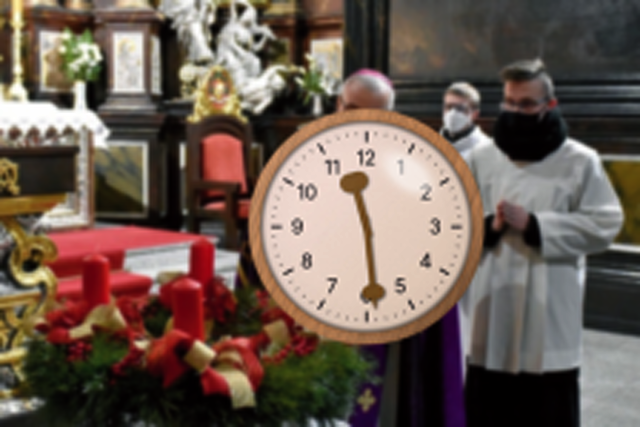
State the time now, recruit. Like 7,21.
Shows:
11,29
